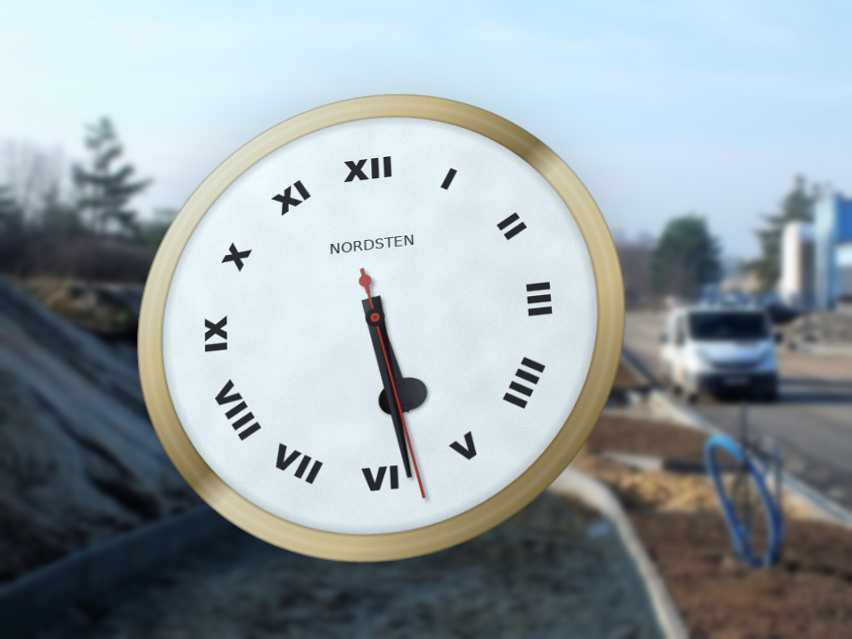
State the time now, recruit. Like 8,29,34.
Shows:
5,28,28
